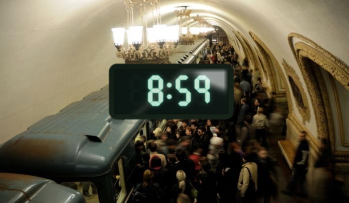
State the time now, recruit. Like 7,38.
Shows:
8,59
